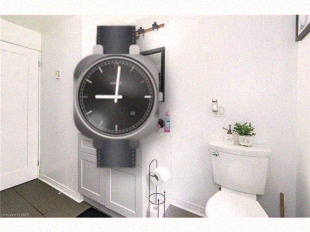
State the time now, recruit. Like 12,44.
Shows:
9,01
